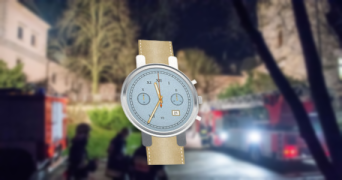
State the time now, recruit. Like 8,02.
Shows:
11,35
